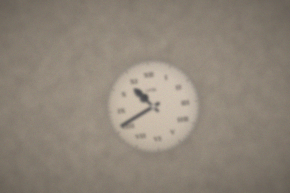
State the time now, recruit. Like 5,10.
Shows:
10,41
